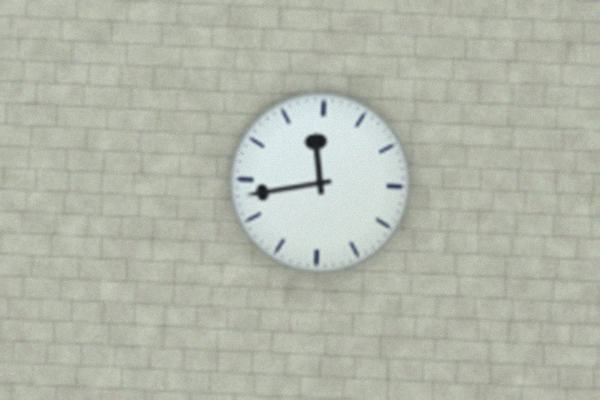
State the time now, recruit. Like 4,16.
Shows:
11,43
